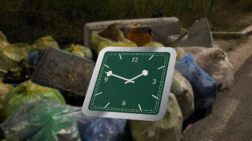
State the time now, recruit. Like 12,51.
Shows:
1,48
